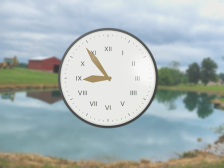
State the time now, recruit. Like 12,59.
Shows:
8,54
